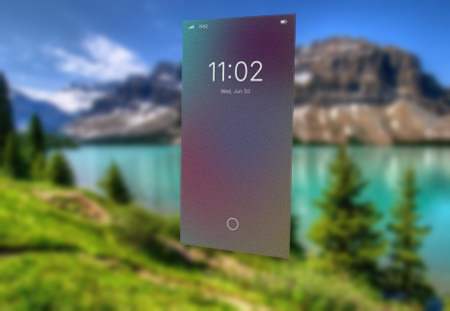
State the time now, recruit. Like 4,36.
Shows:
11,02
